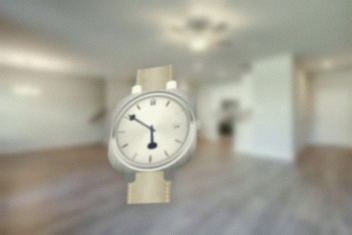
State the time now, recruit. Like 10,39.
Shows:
5,51
